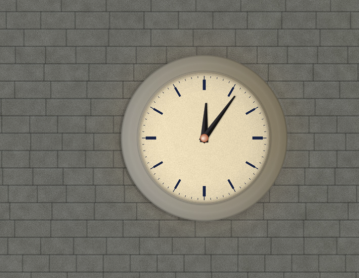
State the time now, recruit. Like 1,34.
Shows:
12,06
